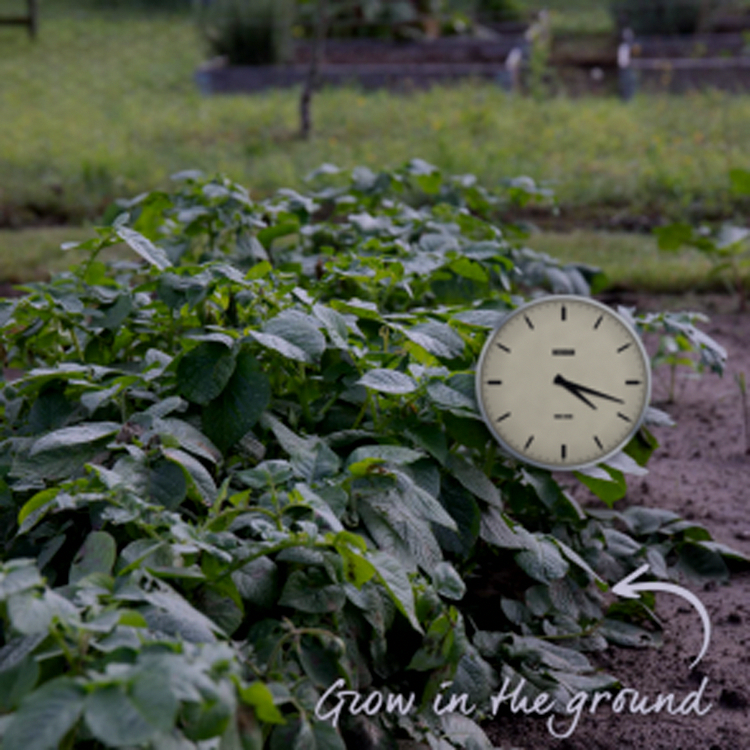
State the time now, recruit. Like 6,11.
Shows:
4,18
